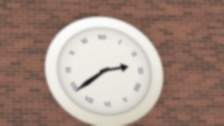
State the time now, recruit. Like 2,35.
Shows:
2,39
